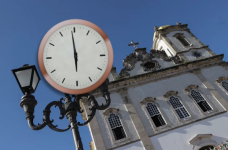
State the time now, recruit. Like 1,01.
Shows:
5,59
